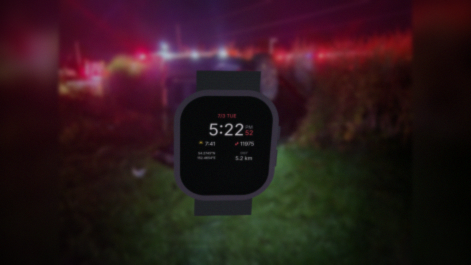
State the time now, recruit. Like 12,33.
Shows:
5,22
